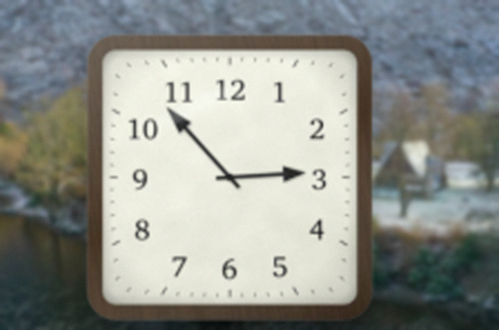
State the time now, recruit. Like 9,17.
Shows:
2,53
